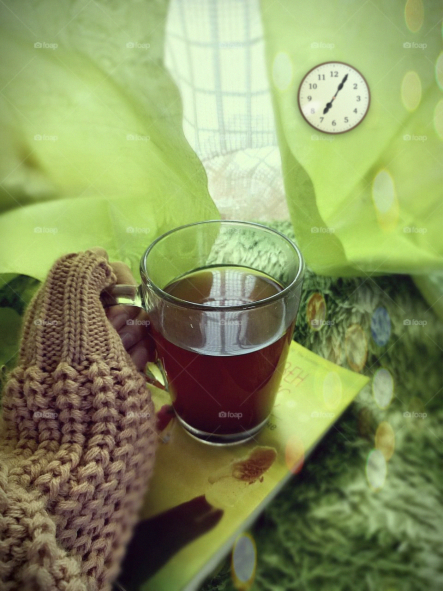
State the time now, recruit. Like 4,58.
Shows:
7,05
